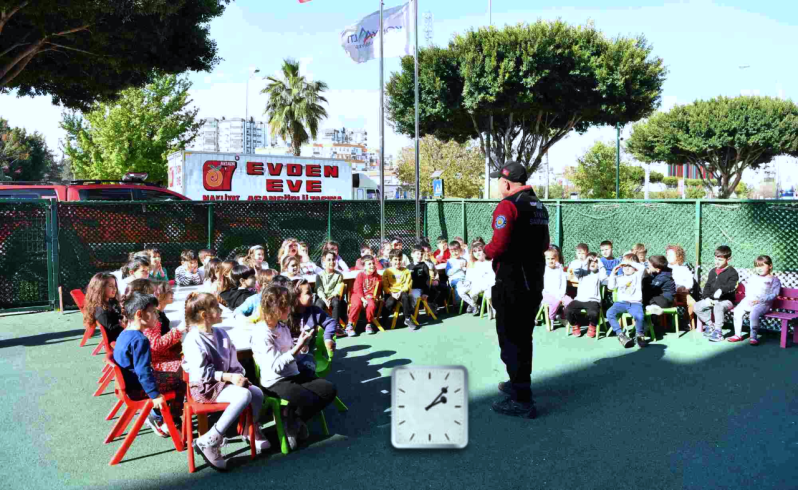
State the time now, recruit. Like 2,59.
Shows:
2,07
